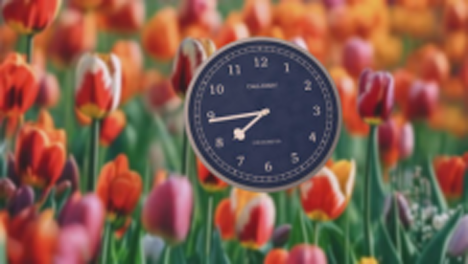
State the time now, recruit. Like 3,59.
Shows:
7,44
